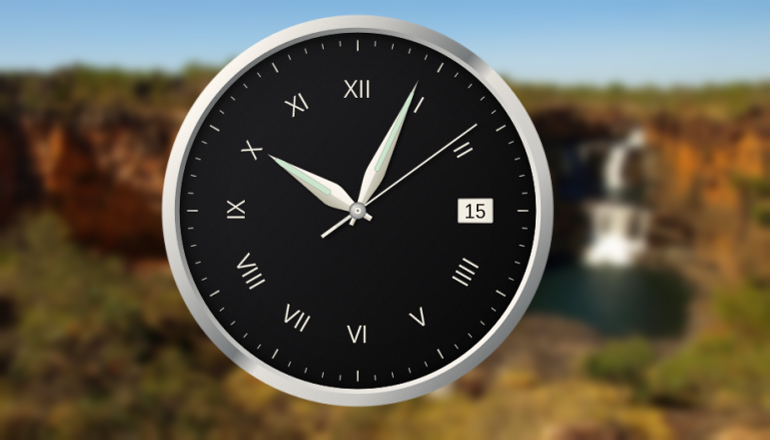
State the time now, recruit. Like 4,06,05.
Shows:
10,04,09
